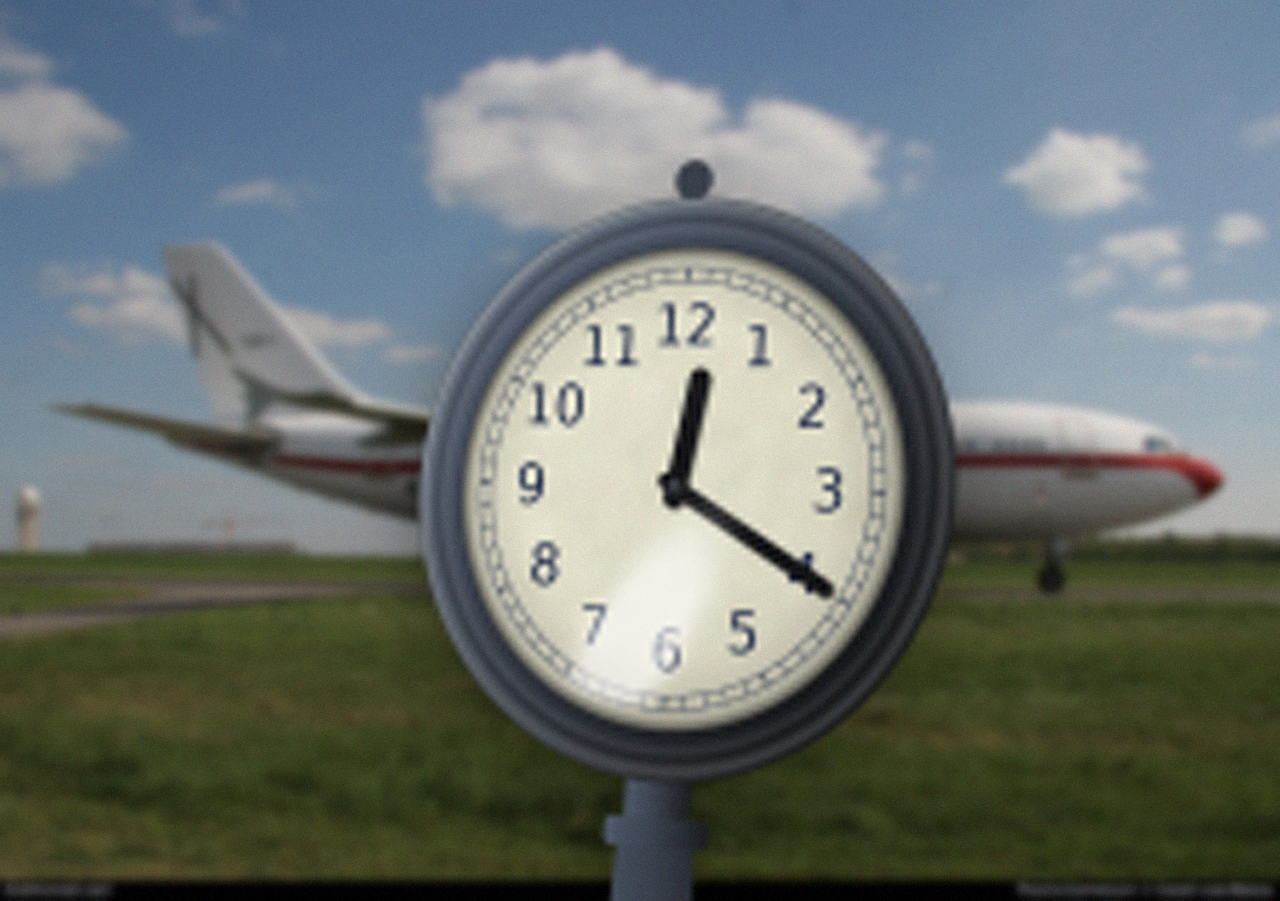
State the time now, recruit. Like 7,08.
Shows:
12,20
